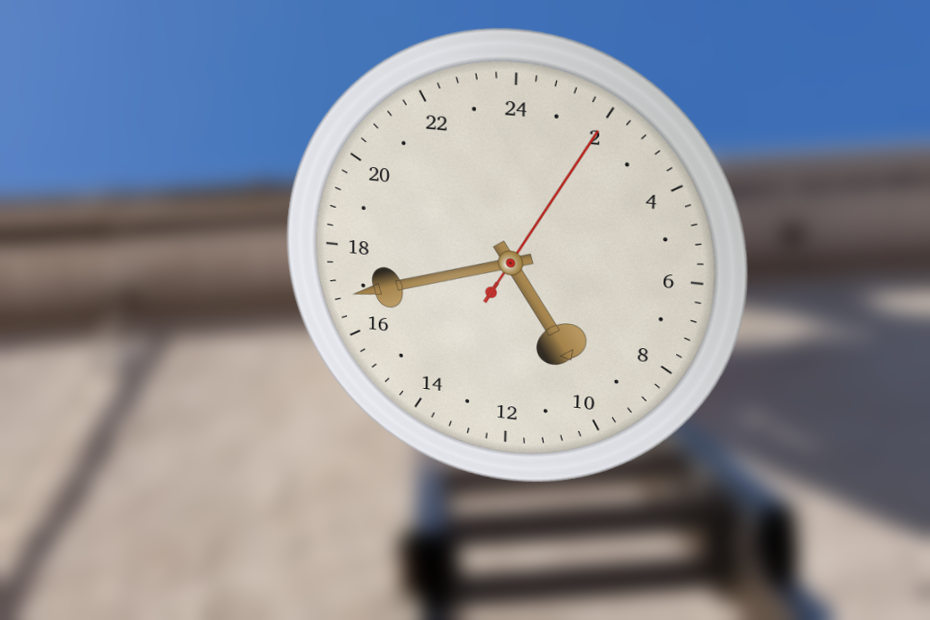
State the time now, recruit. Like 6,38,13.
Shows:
9,42,05
